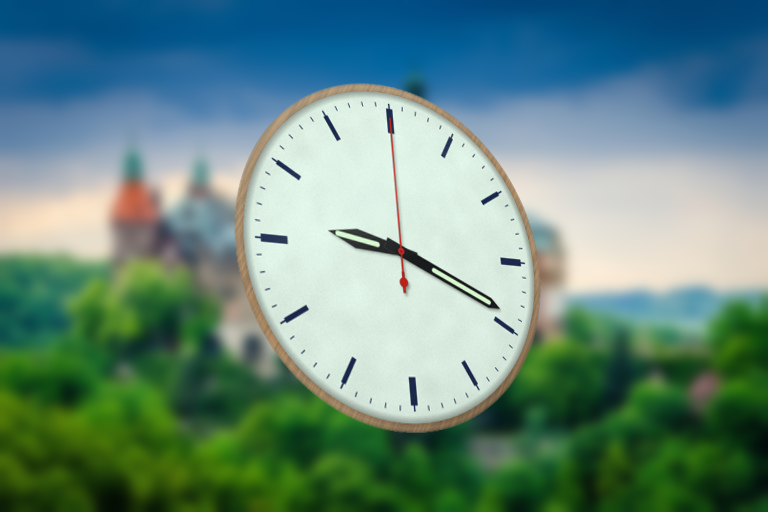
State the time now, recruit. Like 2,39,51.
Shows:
9,19,00
